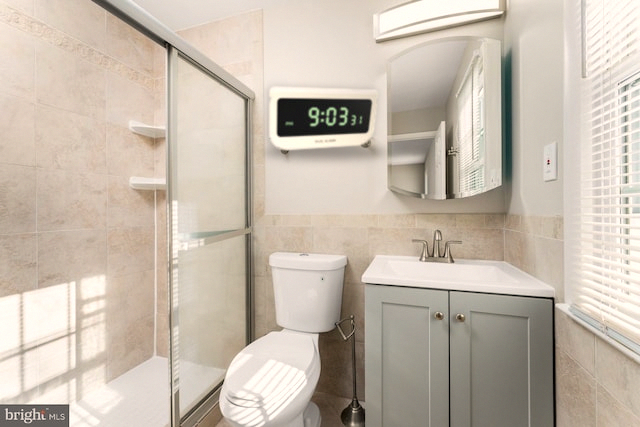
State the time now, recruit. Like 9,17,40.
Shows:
9,03,31
